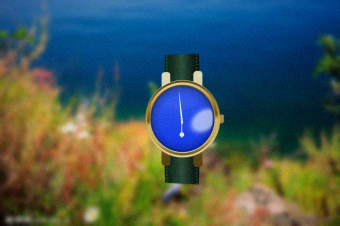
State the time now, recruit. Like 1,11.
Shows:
5,59
